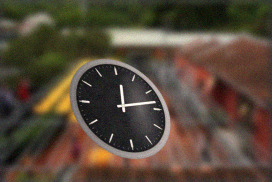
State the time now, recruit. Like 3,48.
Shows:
12,13
